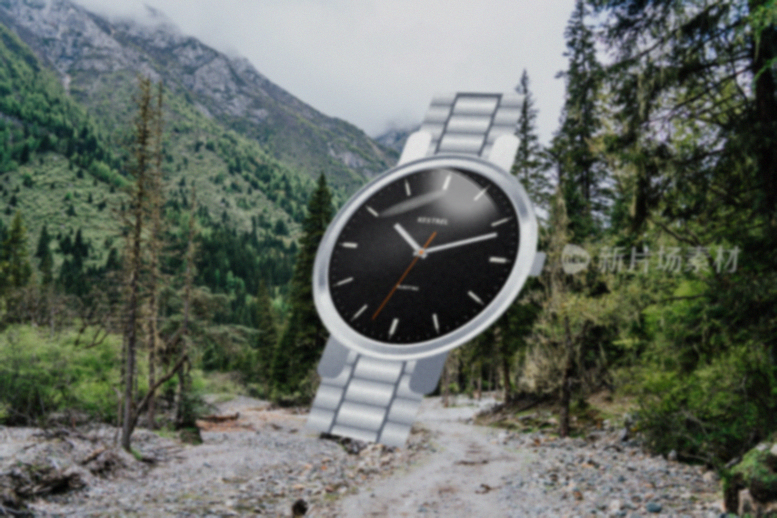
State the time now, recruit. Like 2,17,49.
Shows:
10,11,33
